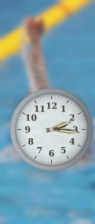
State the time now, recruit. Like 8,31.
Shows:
2,16
